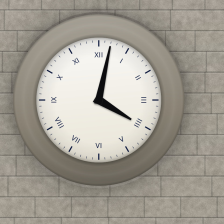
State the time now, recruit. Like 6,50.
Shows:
4,02
